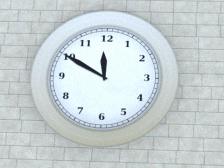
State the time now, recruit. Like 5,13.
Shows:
11,50
